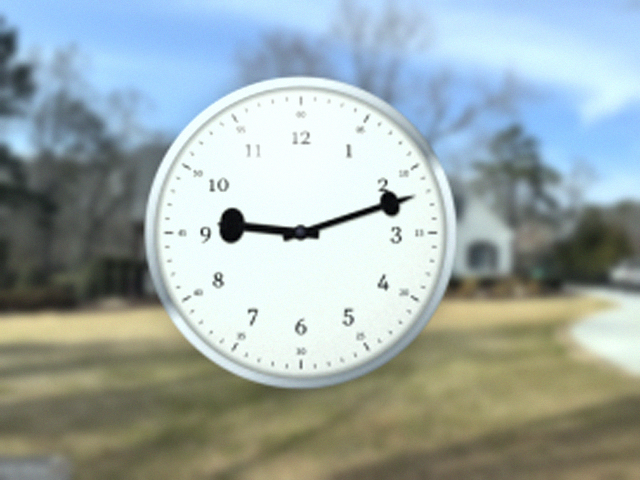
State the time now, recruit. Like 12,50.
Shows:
9,12
